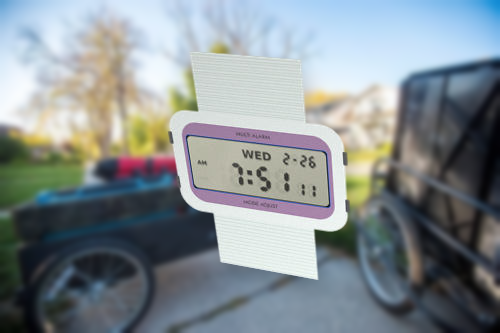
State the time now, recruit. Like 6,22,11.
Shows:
7,51,11
